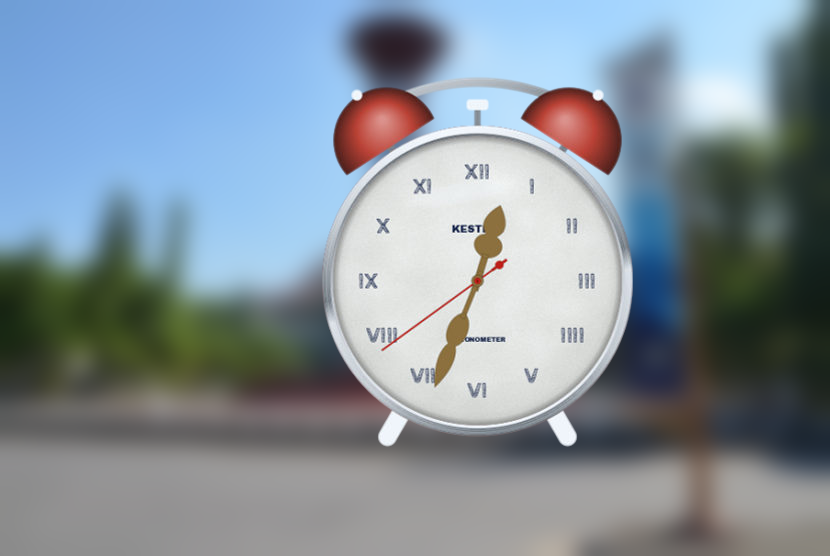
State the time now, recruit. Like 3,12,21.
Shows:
12,33,39
